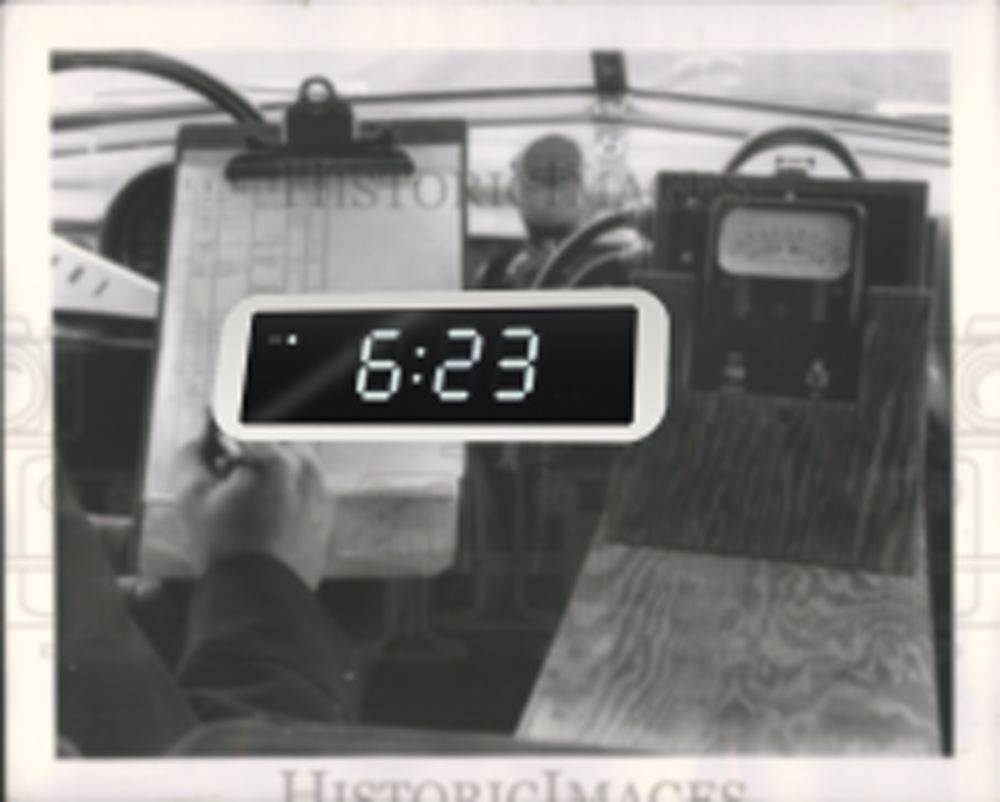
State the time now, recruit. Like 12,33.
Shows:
6,23
